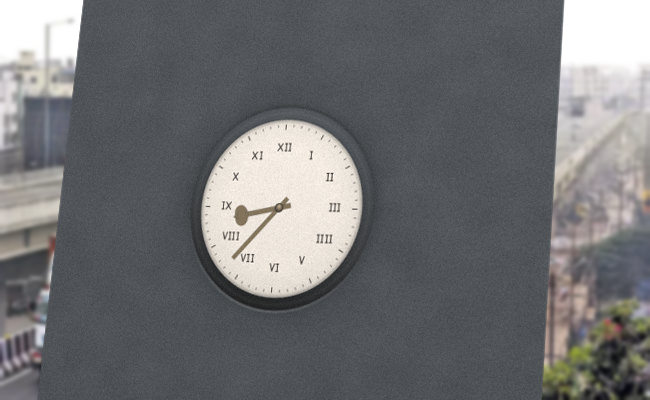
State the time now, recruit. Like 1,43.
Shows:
8,37
